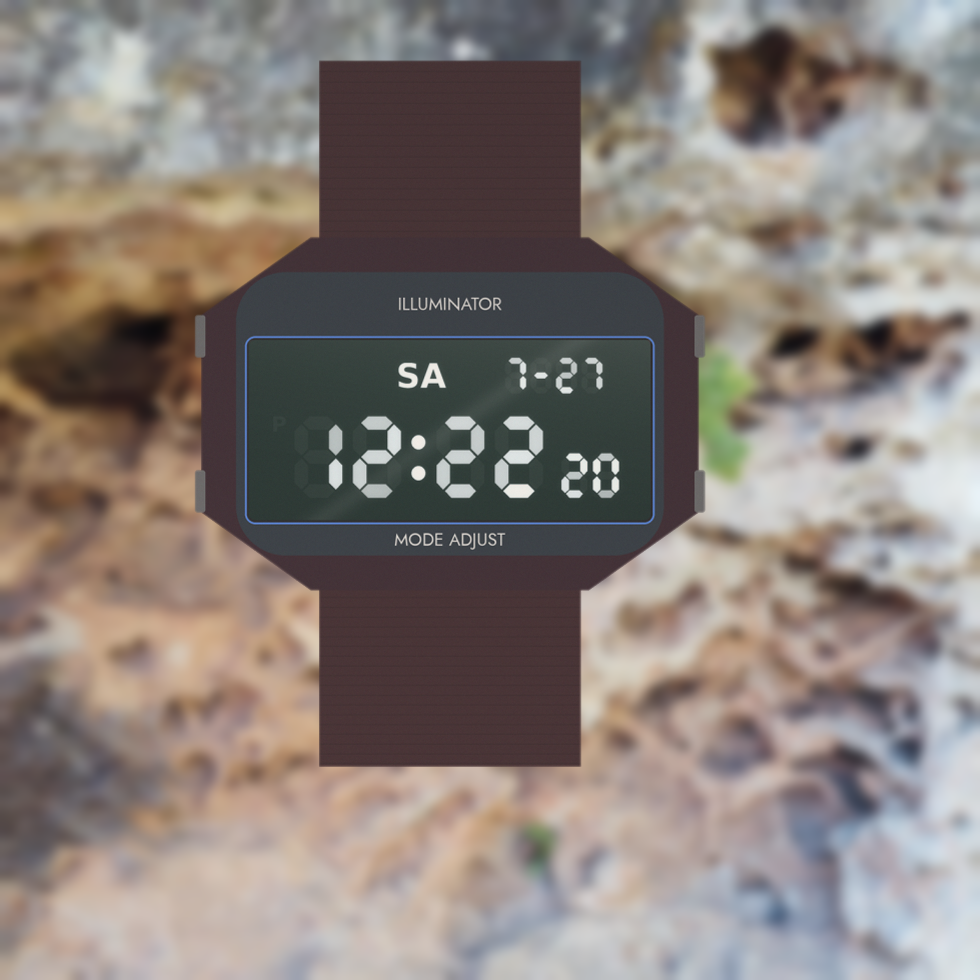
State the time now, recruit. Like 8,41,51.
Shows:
12,22,20
